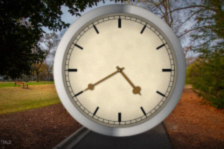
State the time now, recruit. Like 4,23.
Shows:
4,40
